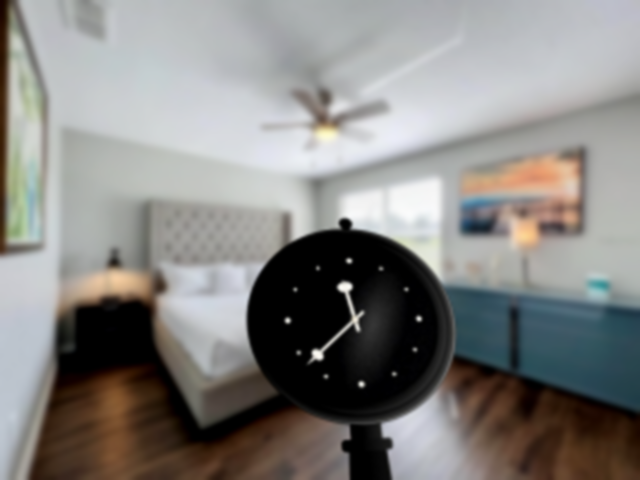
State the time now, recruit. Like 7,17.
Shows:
11,38
